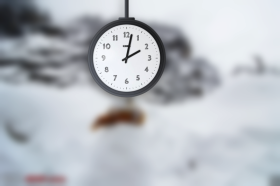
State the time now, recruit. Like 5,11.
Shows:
2,02
